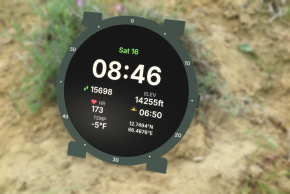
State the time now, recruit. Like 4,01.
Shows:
8,46
